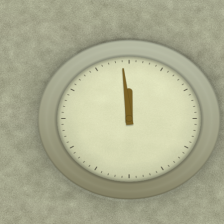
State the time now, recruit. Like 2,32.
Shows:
11,59
